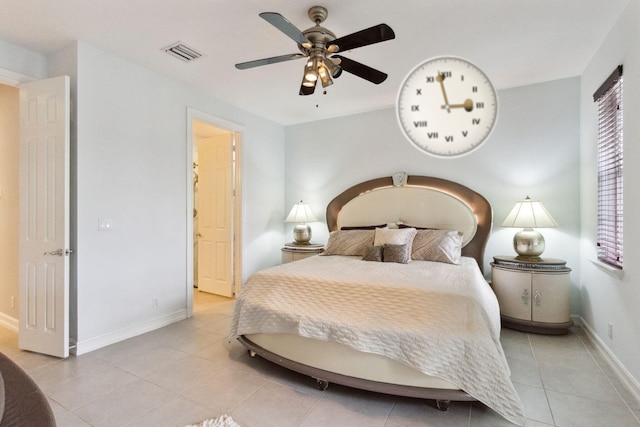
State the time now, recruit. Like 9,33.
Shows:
2,58
